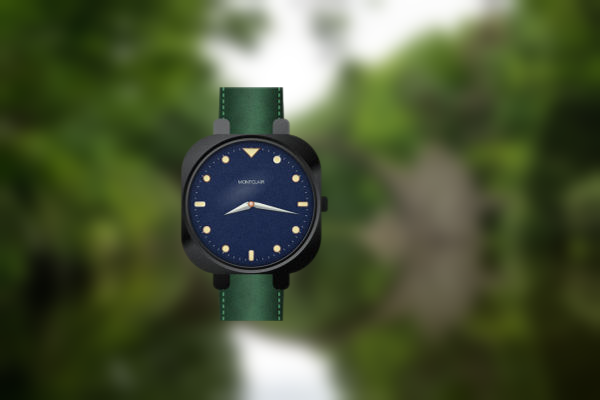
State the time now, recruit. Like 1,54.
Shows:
8,17
